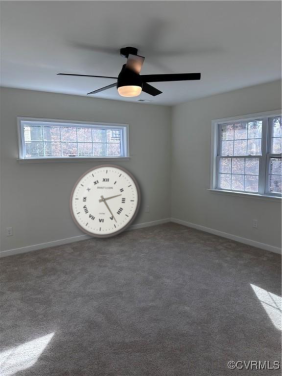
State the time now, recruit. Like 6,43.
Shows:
2,24
